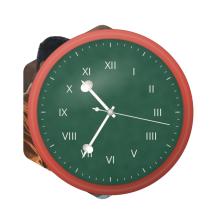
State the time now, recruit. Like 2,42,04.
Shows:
10,35,17
